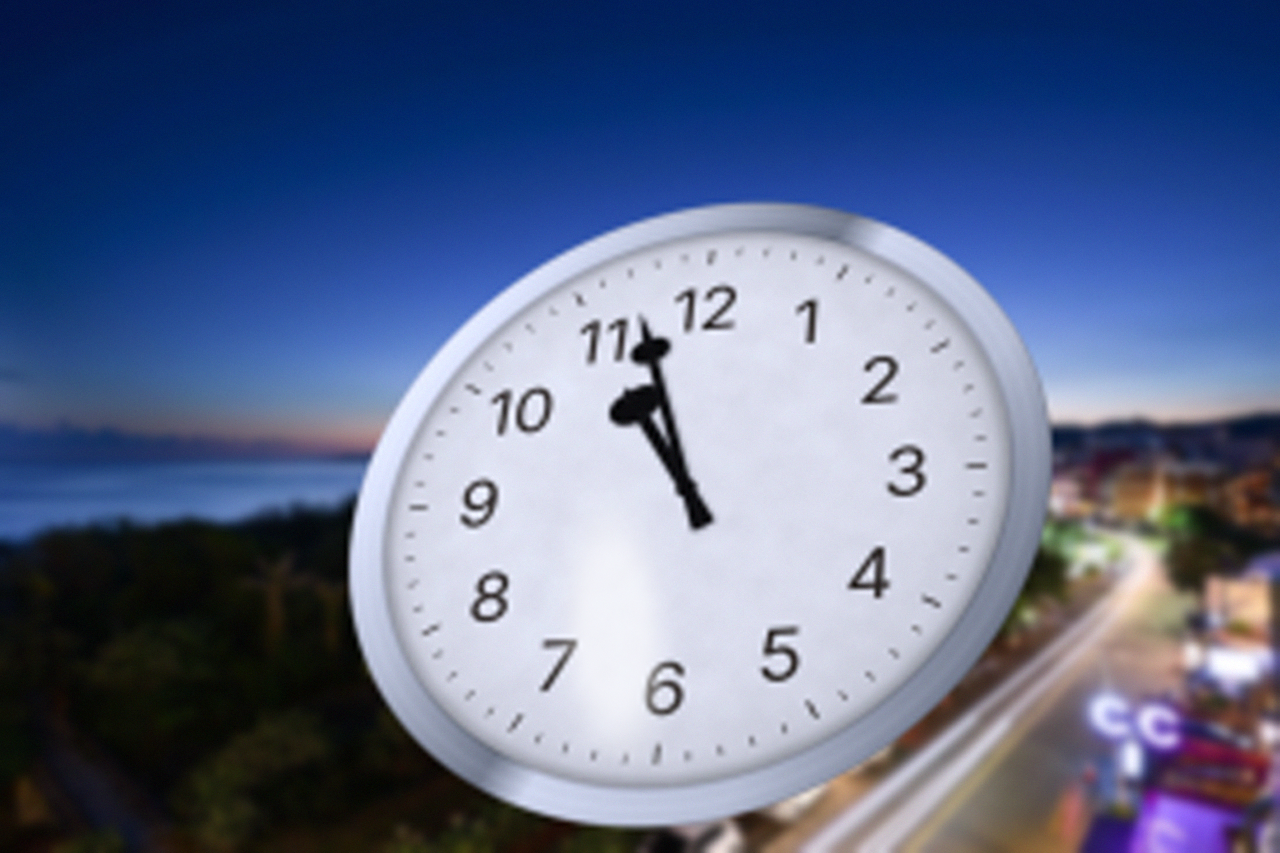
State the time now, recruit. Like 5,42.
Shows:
10,57
